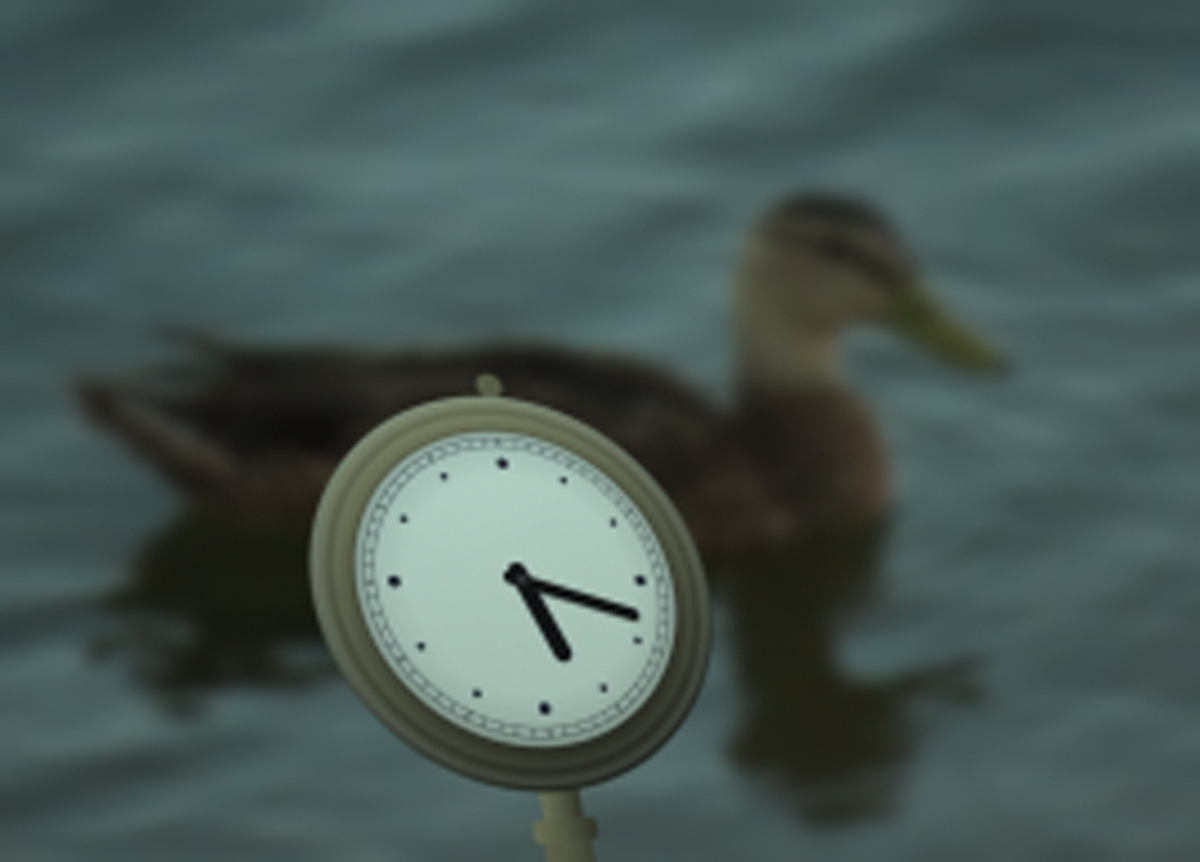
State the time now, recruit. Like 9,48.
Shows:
5,18
